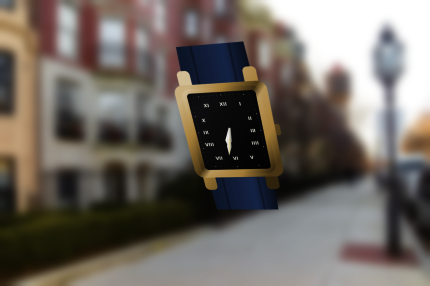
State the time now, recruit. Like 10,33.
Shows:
6,32
